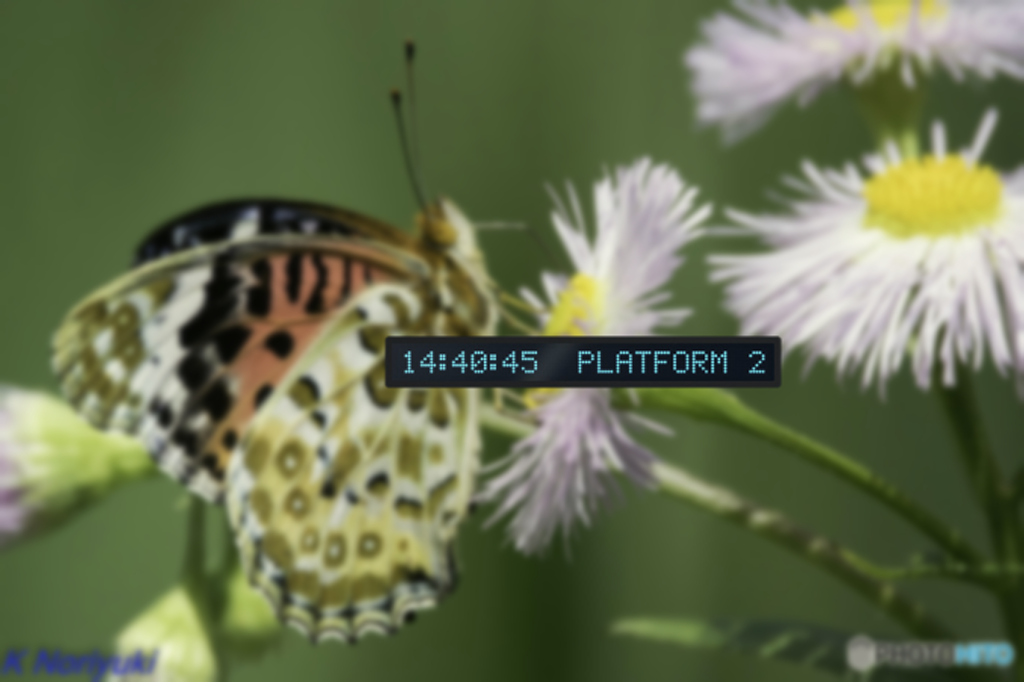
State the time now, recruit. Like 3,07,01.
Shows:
14,40,45
